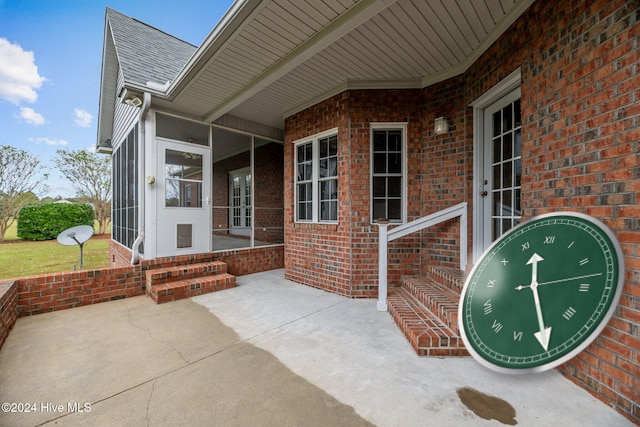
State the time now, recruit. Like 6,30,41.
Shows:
11,25,13
